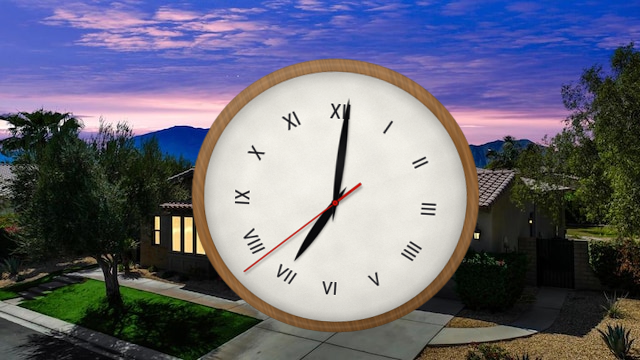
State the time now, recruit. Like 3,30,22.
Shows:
7,00,38
